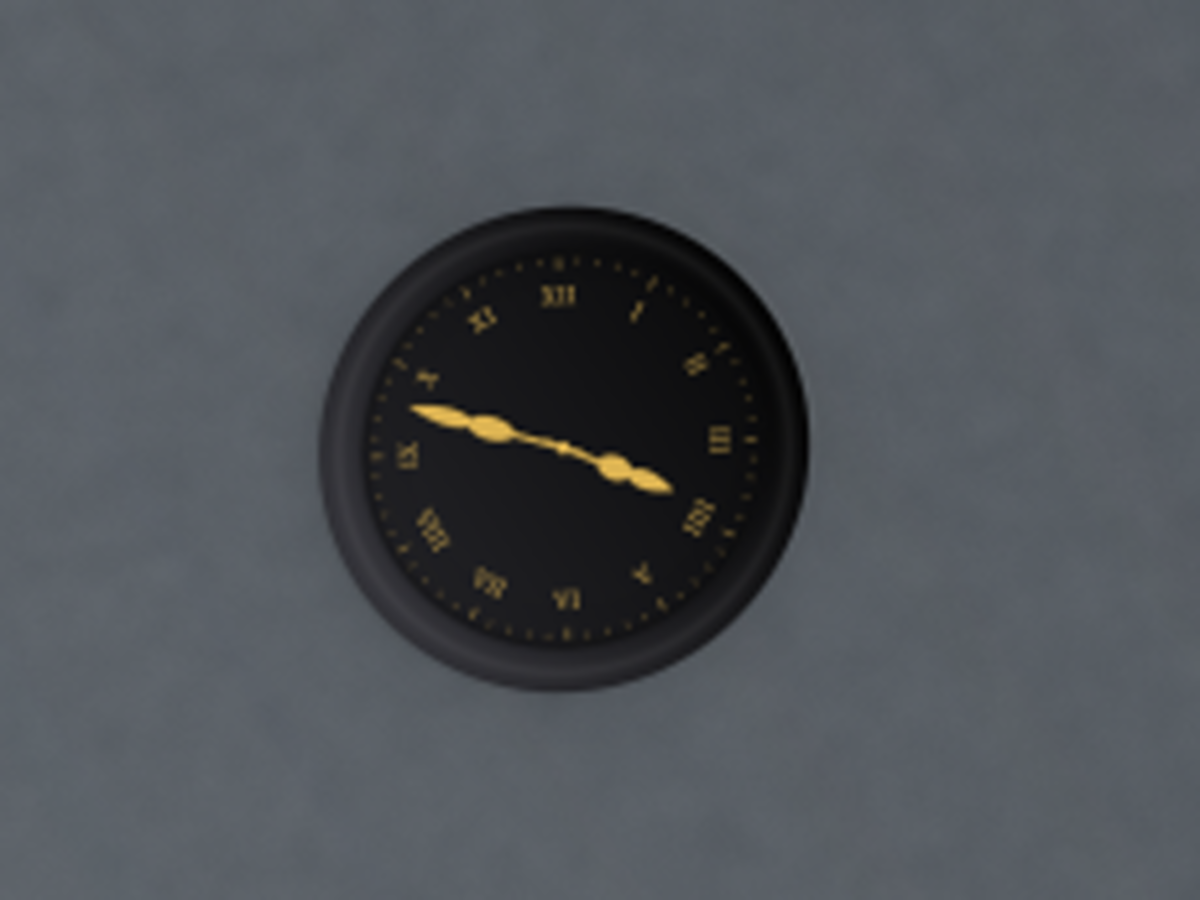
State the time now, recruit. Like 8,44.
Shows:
3,48
